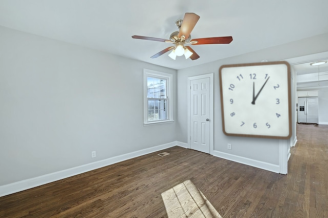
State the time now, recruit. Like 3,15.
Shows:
12,06
